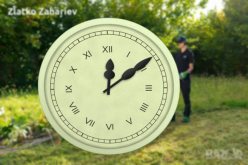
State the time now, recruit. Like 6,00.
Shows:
12,09
